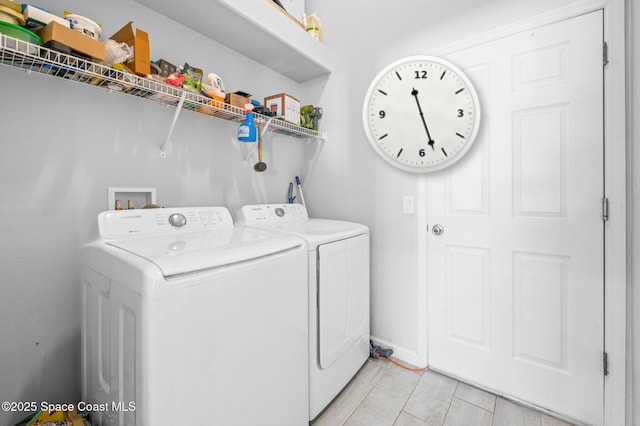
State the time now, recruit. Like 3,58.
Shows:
11,27
